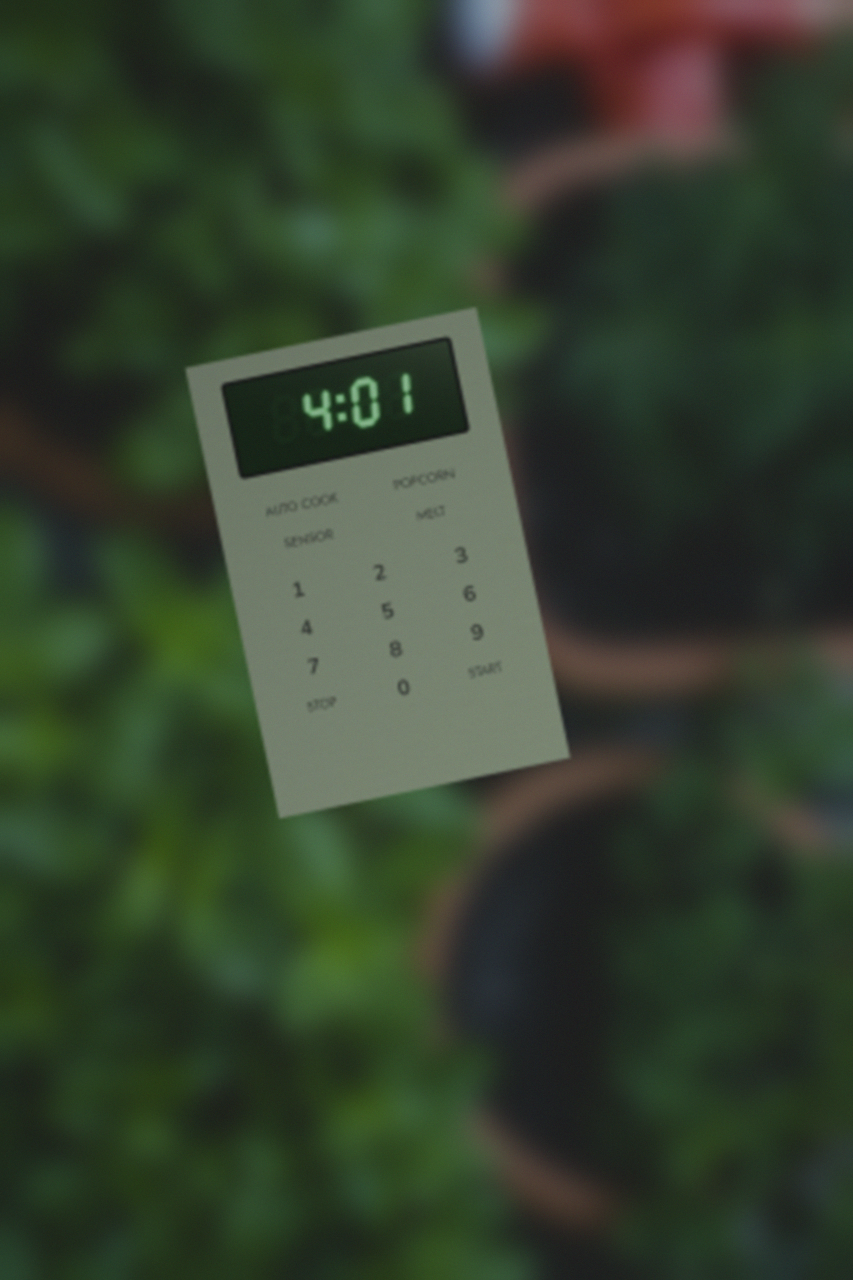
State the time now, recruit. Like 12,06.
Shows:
4,01
